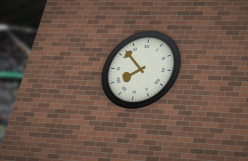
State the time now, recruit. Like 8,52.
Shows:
7,52
